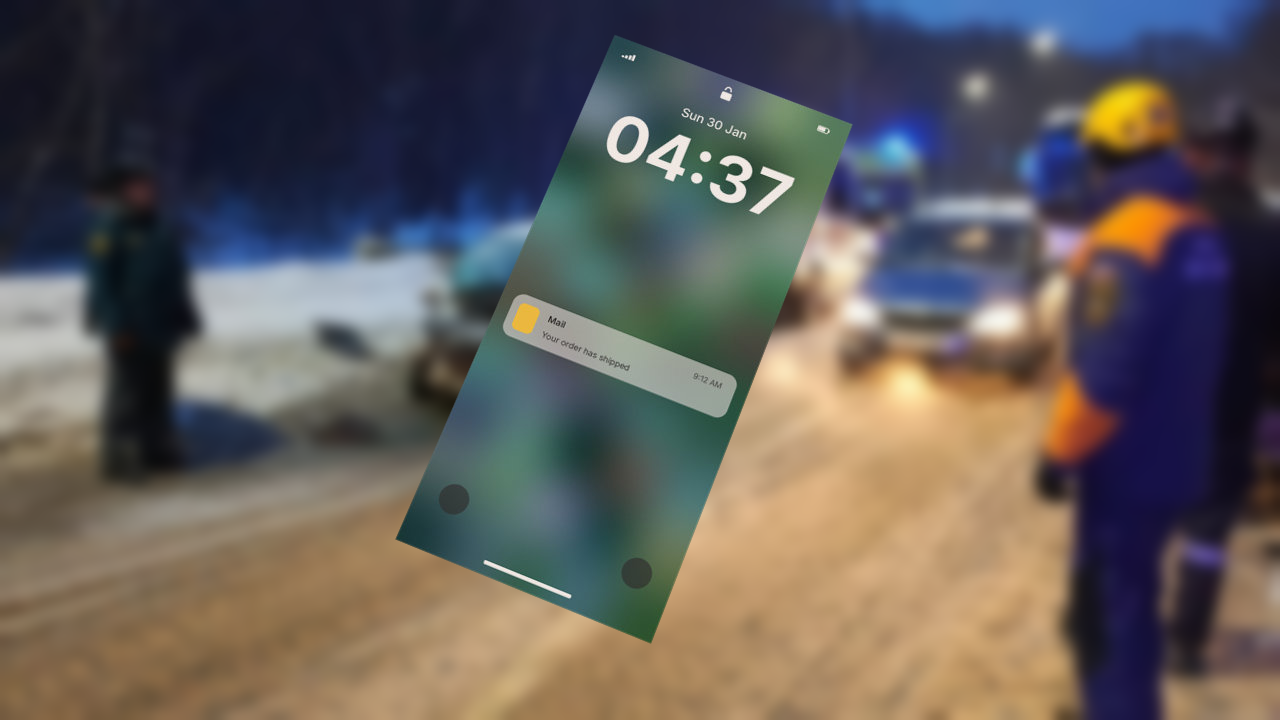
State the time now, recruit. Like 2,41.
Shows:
4,37
